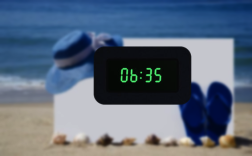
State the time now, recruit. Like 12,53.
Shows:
6,35
